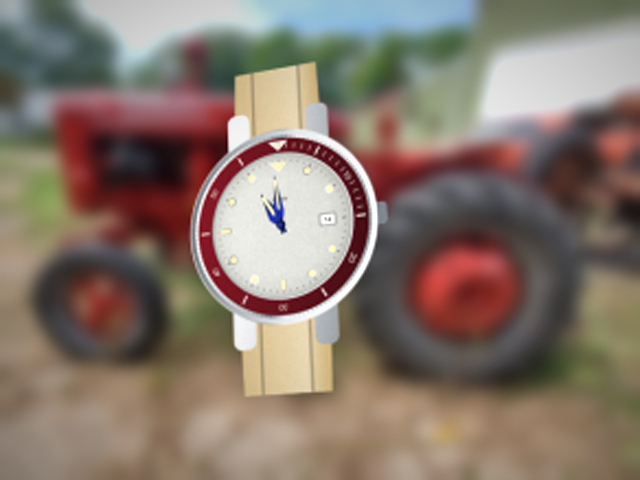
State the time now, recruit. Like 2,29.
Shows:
10,59
